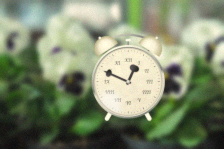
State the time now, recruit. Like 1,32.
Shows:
12,49
